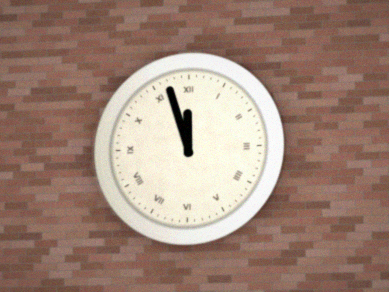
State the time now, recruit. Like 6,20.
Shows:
11,57
